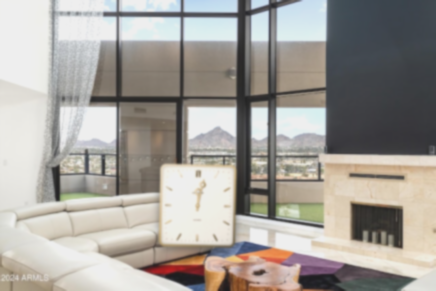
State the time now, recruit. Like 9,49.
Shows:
12,02
